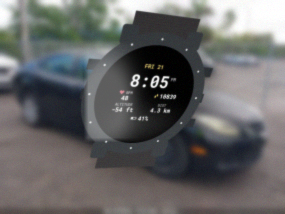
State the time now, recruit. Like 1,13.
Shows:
8,05
